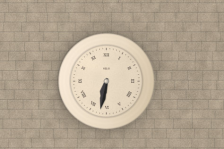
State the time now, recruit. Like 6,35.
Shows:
6,32
